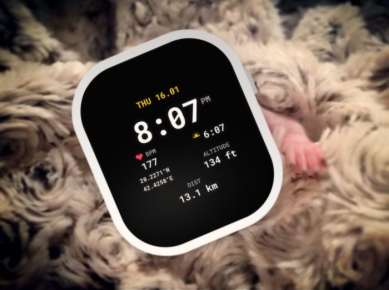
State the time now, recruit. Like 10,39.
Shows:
8,07
